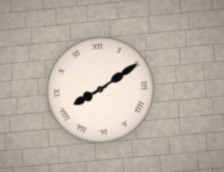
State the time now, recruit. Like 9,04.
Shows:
8,10
